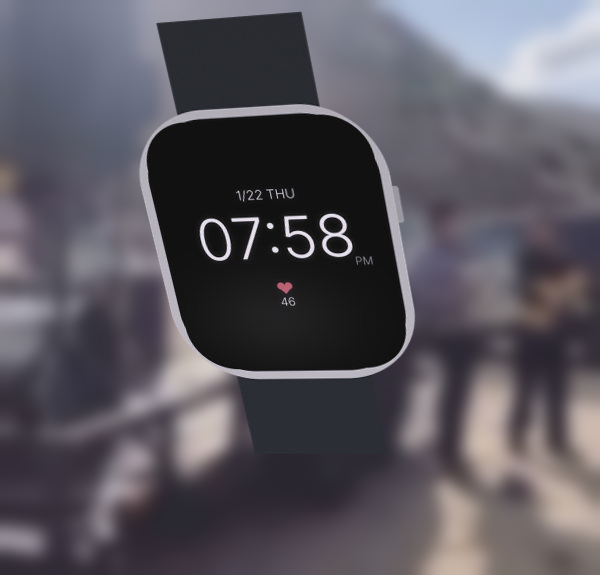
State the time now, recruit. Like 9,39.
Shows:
7,58
